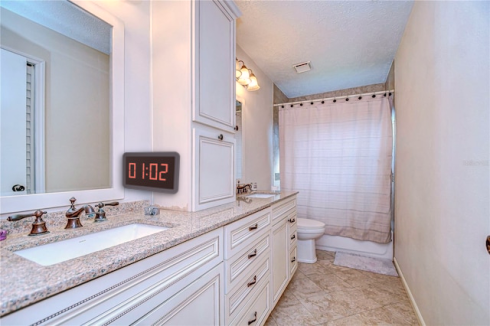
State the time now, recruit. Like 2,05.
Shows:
1,02
